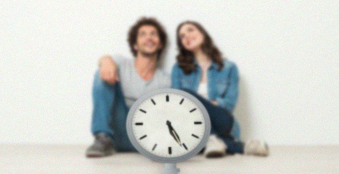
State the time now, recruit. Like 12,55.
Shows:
5,26
